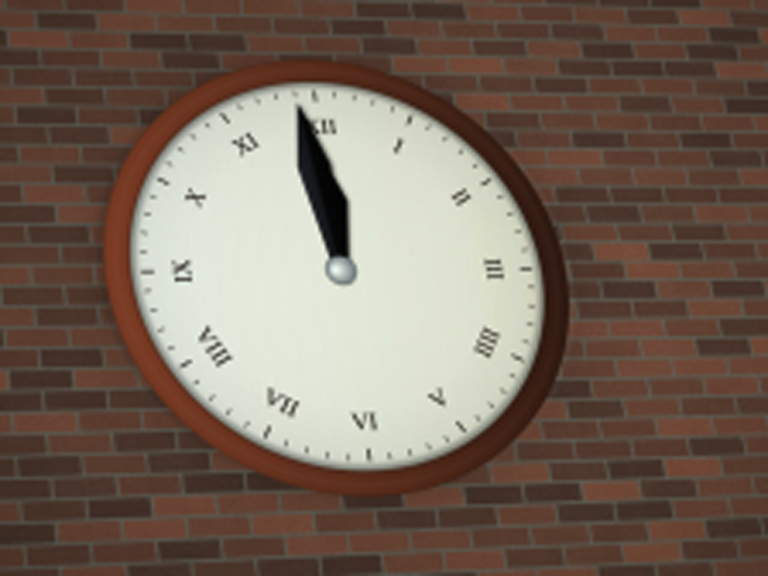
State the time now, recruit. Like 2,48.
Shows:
11,59
